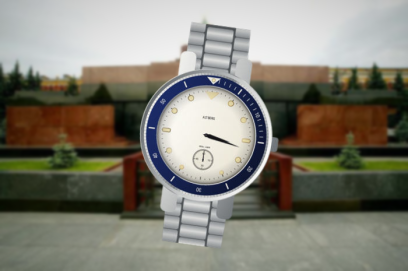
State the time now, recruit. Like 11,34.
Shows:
3,17
